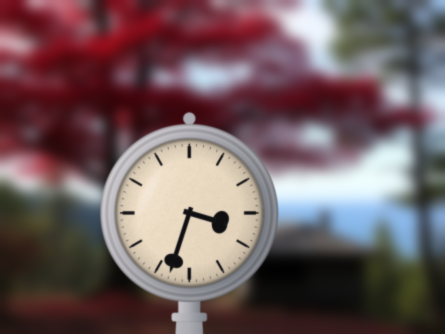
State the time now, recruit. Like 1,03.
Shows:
3,33
